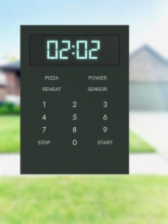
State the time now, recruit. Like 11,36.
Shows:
2,02
